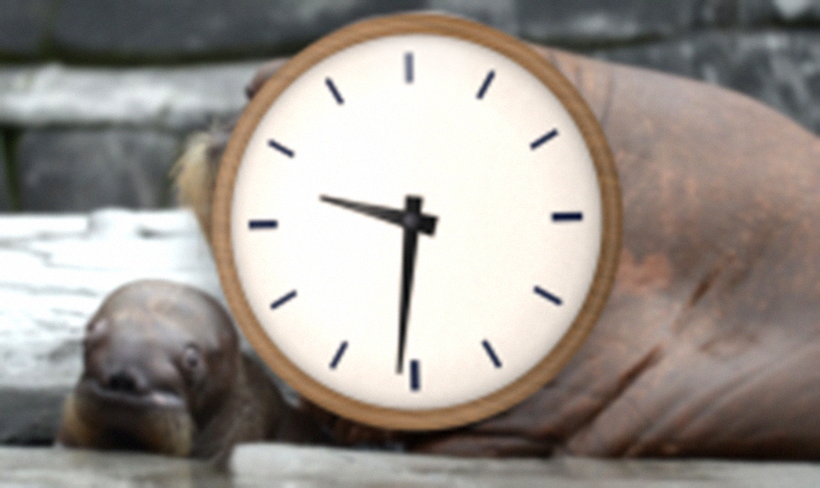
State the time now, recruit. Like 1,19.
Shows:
9,31
